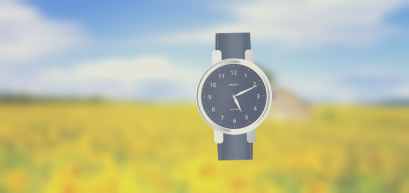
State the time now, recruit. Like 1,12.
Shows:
5,11
